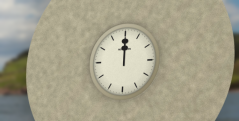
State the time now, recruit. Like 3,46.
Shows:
12,00
